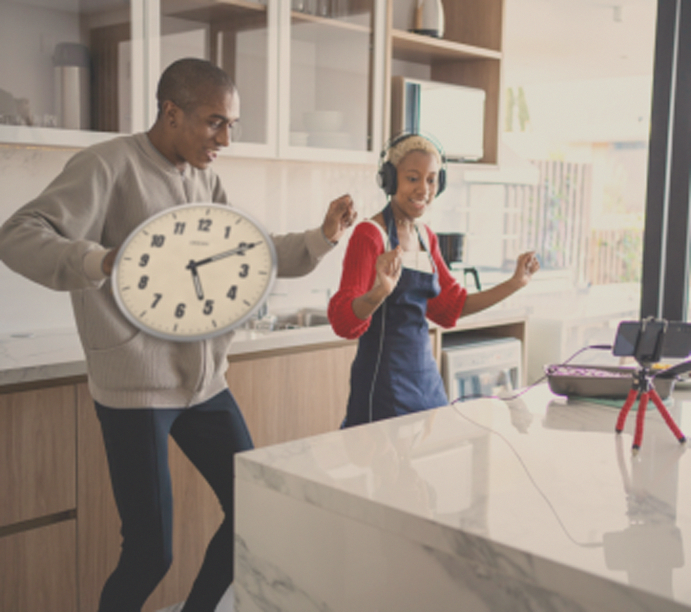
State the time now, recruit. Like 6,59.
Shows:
5,10
